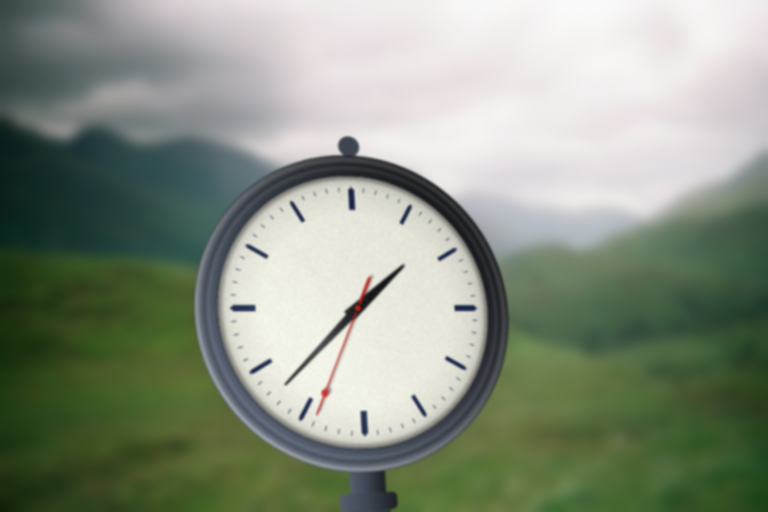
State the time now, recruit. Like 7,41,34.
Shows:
1,37,34
